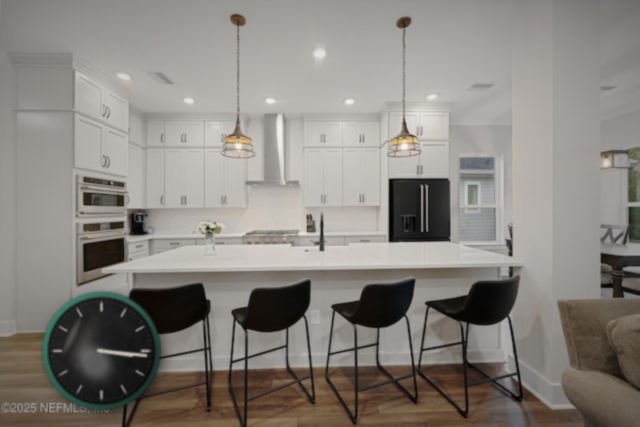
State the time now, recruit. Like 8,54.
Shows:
3,16
